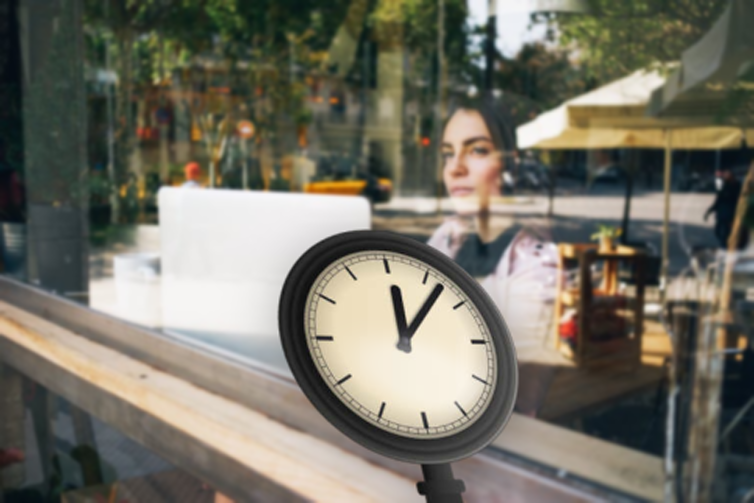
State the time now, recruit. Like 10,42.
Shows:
12,07
